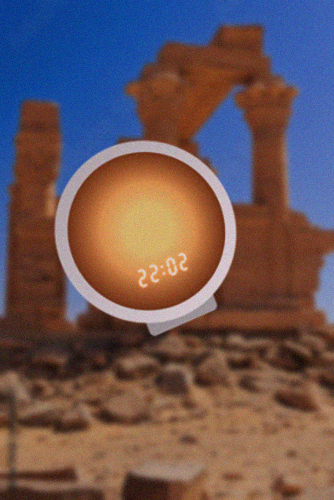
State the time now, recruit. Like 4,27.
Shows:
22,02
